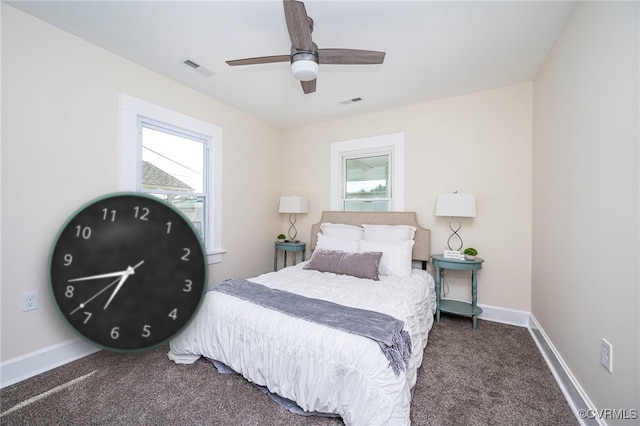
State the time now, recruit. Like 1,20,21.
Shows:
6,41,37
